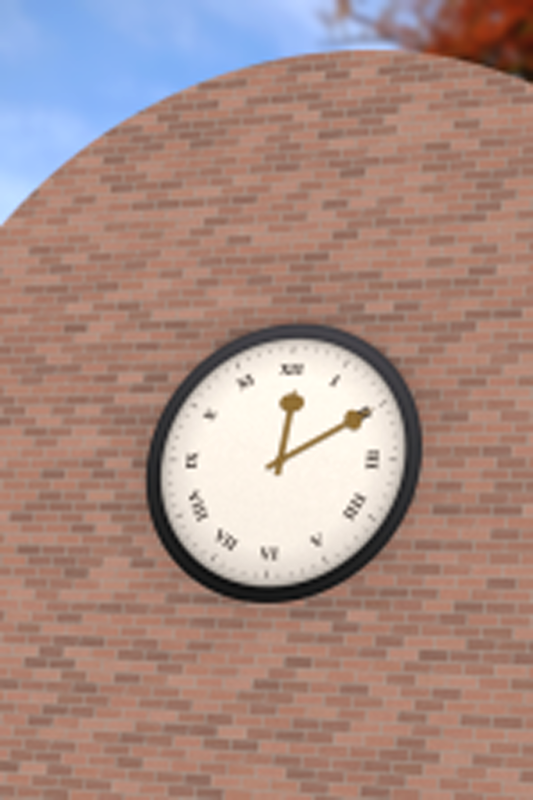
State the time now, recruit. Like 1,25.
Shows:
12,10
